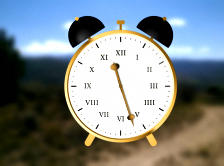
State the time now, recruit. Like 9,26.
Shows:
11,27
